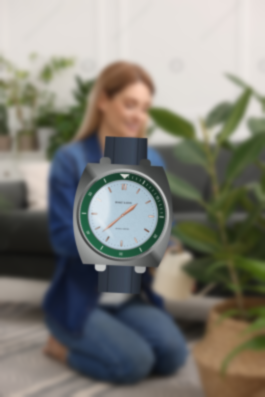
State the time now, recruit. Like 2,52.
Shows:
1,38
